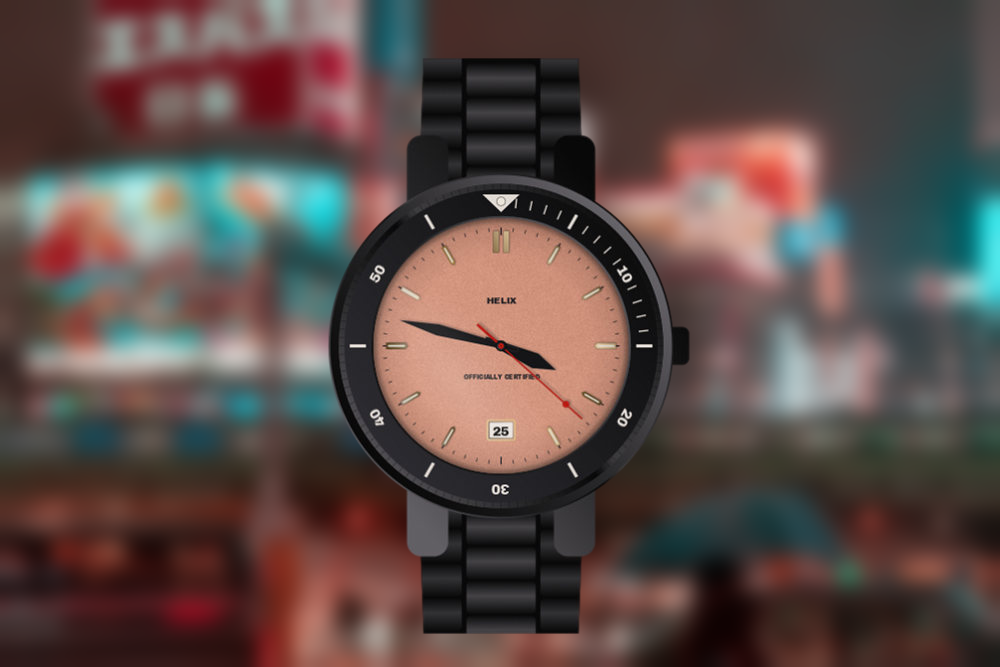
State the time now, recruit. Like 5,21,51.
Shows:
3,47,22
